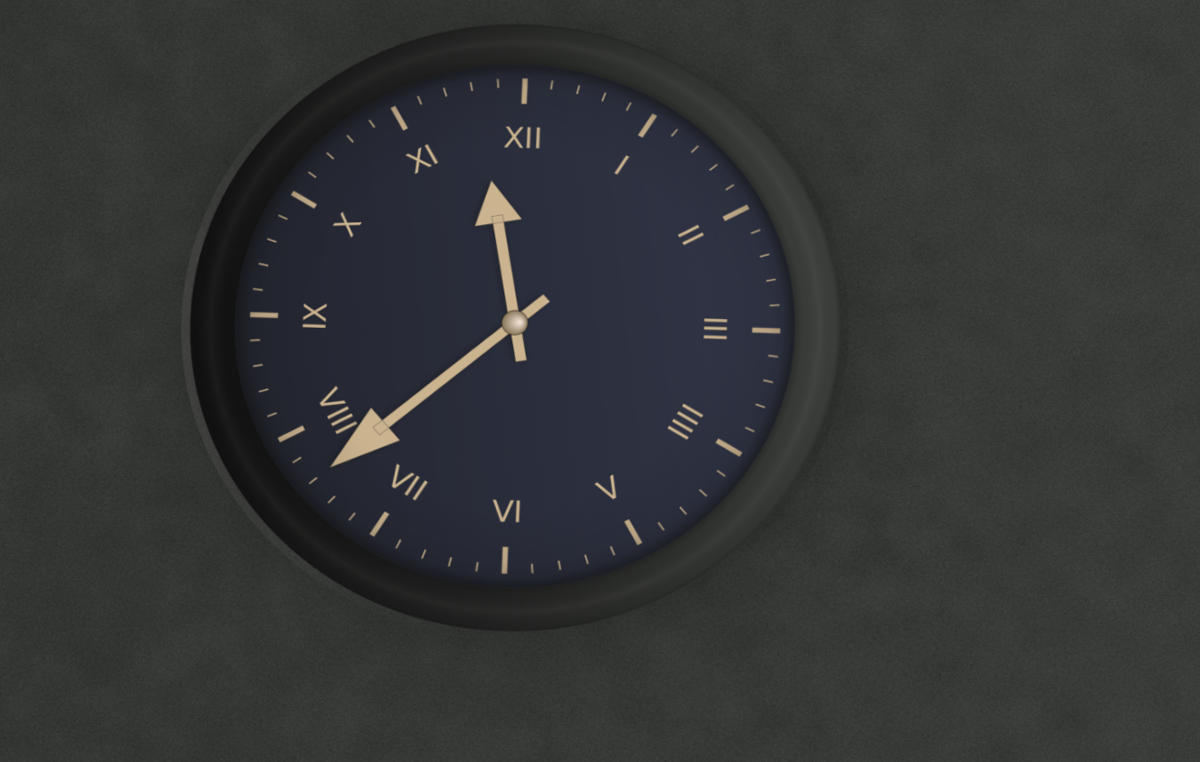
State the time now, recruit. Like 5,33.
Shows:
11,38
